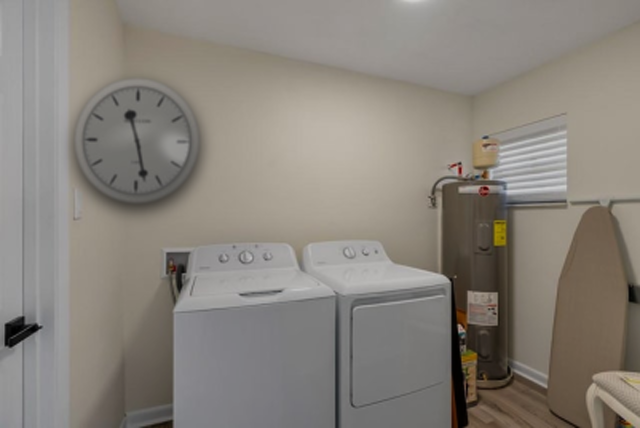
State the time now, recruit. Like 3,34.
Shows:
11,28
